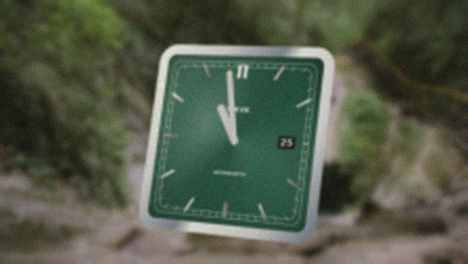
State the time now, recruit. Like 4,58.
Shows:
10,58
